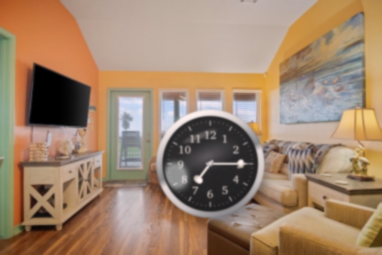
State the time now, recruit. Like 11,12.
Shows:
7,15
